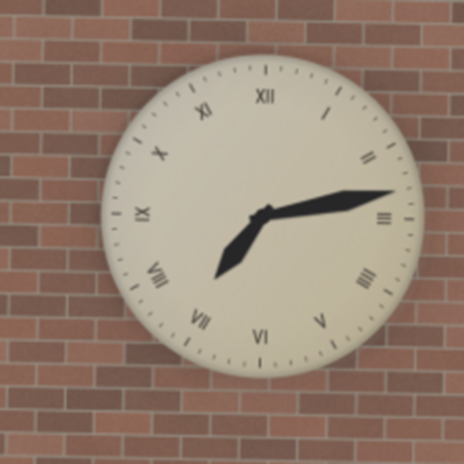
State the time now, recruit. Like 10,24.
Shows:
7,13
